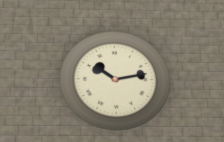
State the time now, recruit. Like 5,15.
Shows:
10,13
